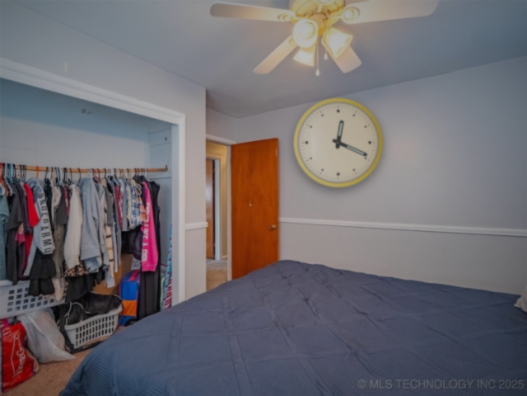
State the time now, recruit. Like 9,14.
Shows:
12,19
